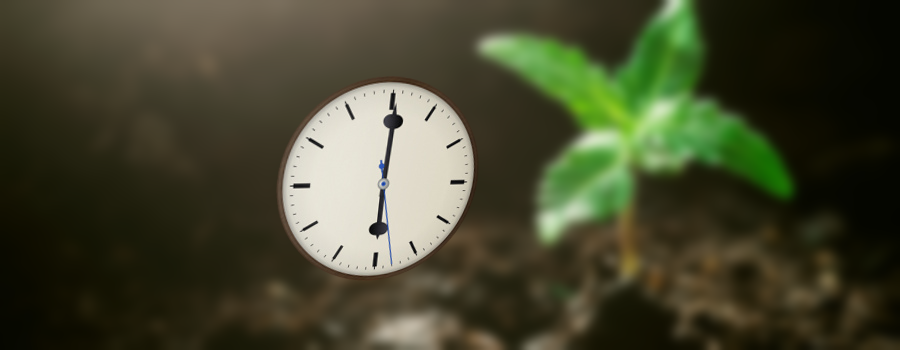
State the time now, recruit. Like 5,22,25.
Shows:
6,00,28
